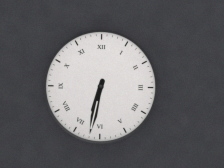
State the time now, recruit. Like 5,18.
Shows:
6,32
